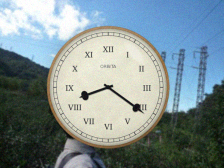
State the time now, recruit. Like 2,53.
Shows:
8,21
